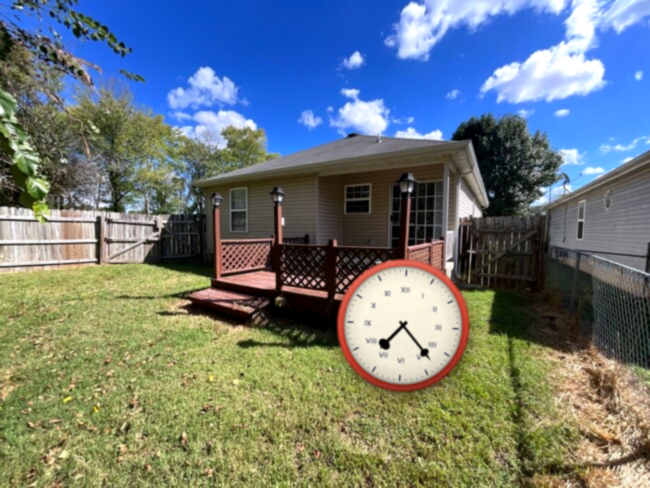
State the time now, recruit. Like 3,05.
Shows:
7,23
